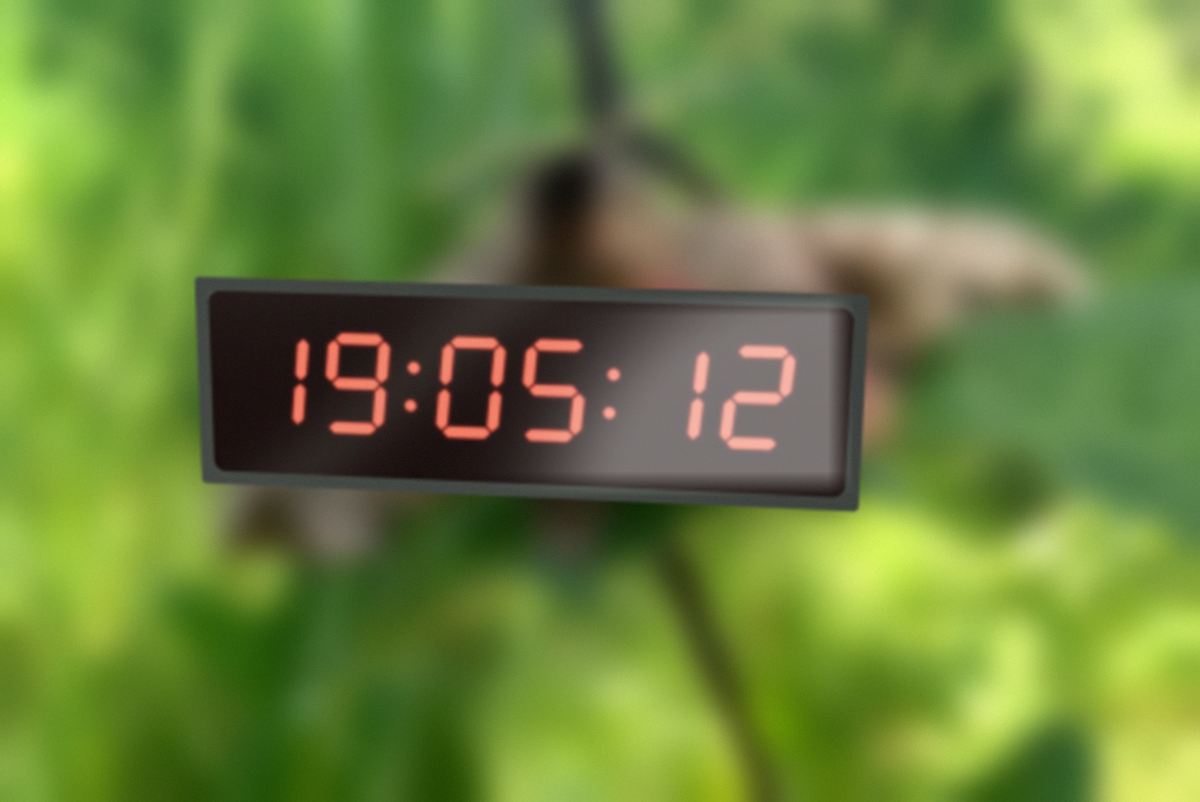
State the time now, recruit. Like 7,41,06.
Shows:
19,05,12
